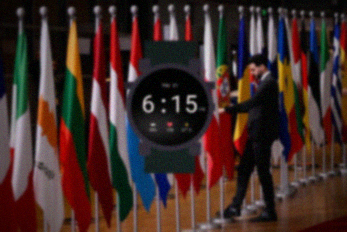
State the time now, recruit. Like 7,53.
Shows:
6,15
